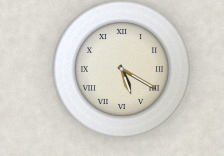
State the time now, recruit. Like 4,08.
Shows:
5,20
